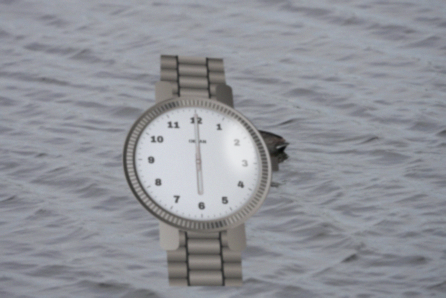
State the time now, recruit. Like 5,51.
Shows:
6,00
